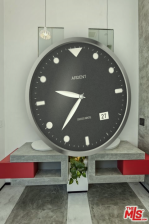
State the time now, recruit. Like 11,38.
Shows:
9,37
